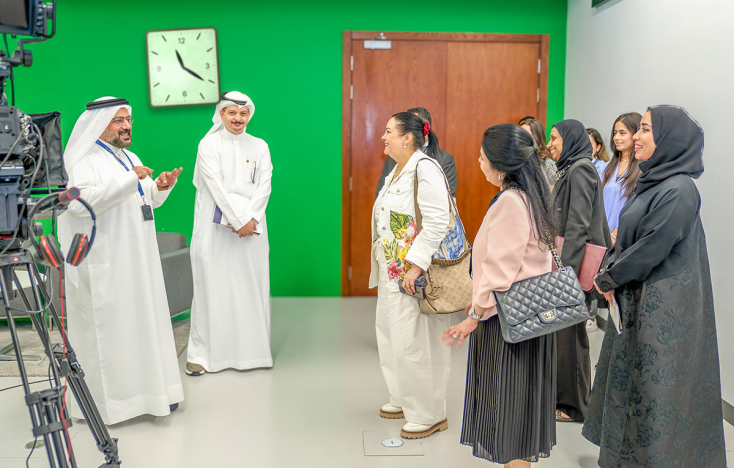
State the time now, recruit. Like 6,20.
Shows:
11,21
